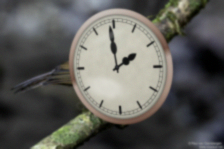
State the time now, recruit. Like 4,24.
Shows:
1,59
